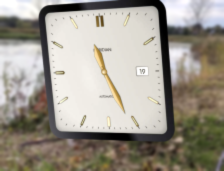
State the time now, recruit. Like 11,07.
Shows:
11,26
